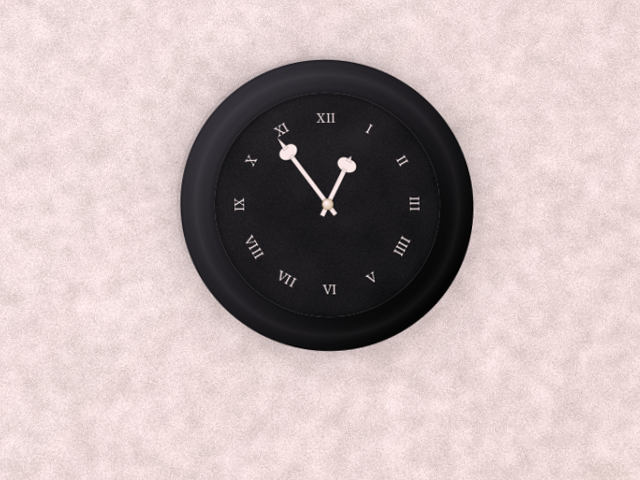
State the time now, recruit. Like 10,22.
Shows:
12,54
